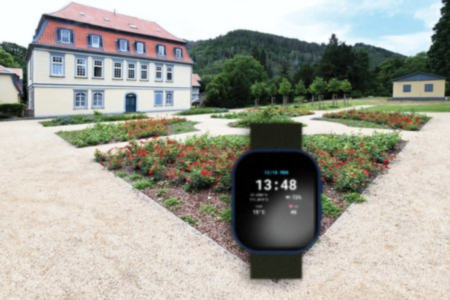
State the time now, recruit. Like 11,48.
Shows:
13,48
